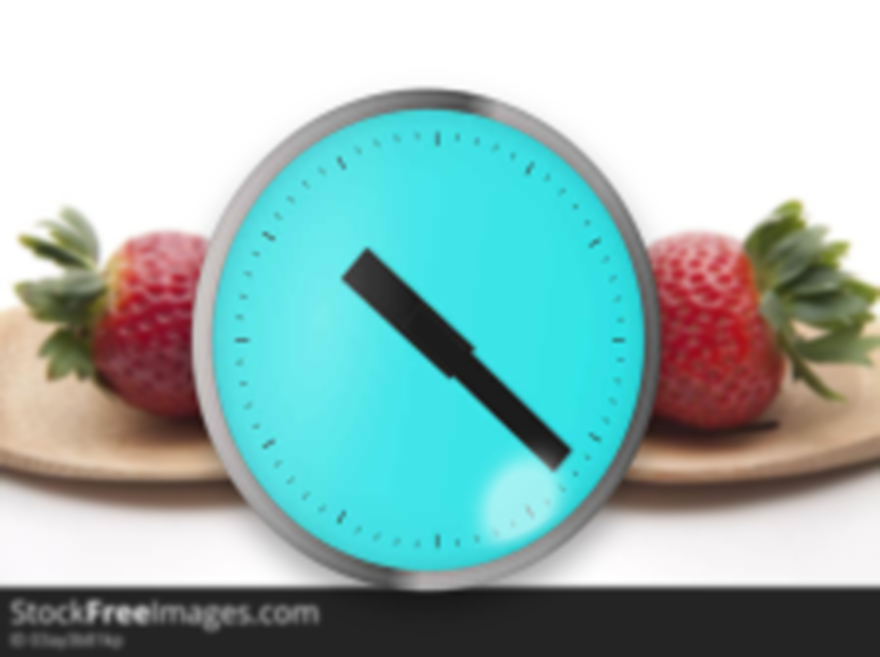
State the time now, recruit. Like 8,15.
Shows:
10,22
